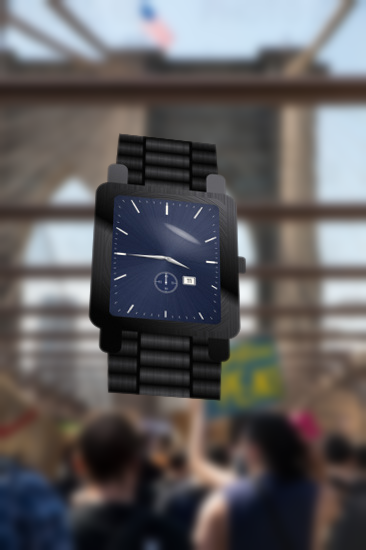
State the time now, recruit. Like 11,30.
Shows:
3,45
